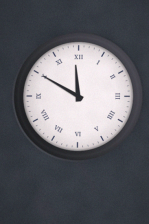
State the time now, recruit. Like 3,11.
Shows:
11,50
